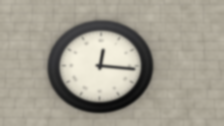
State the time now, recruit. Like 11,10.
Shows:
12,16
